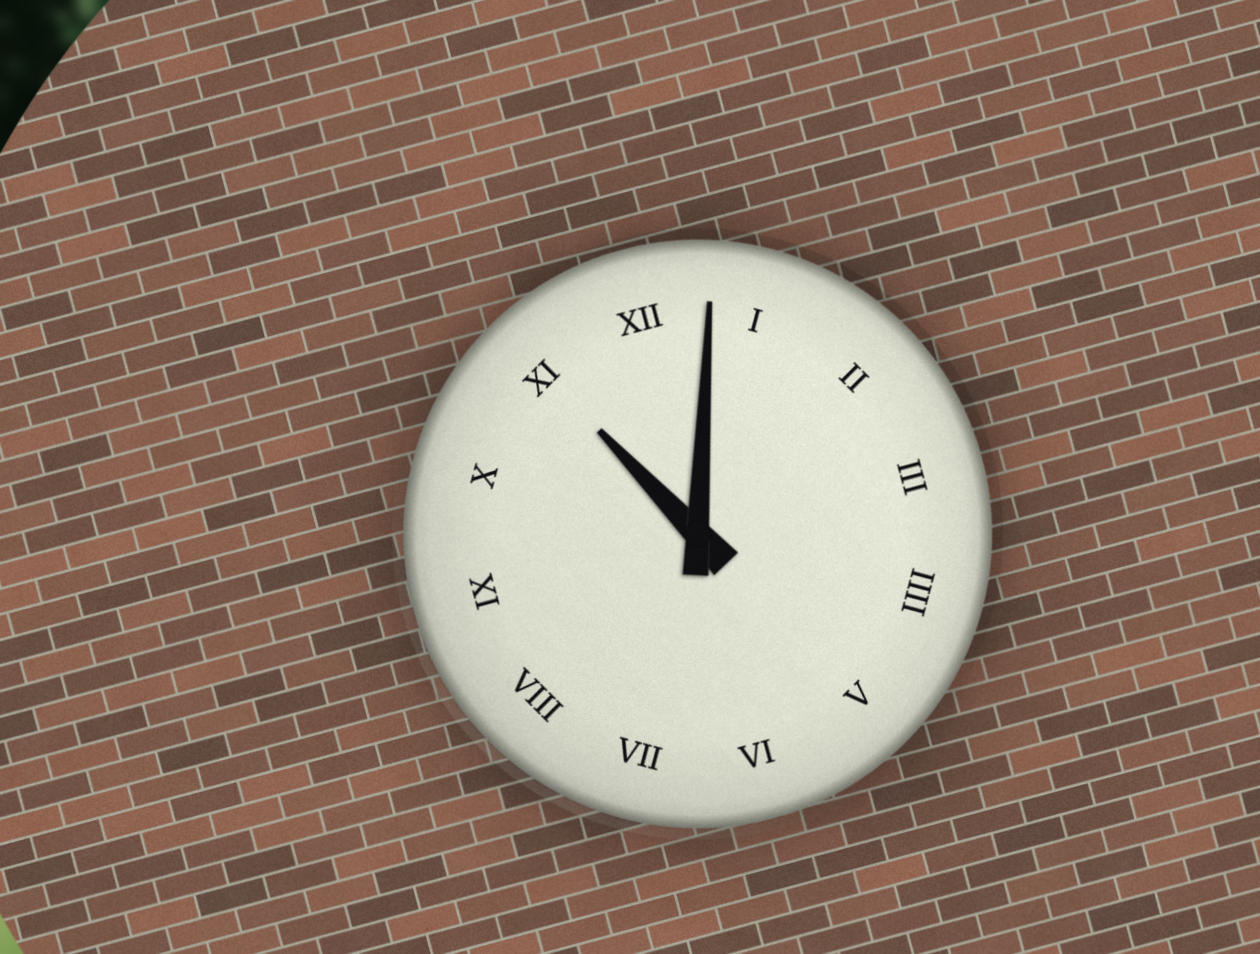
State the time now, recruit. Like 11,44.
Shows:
11,03
